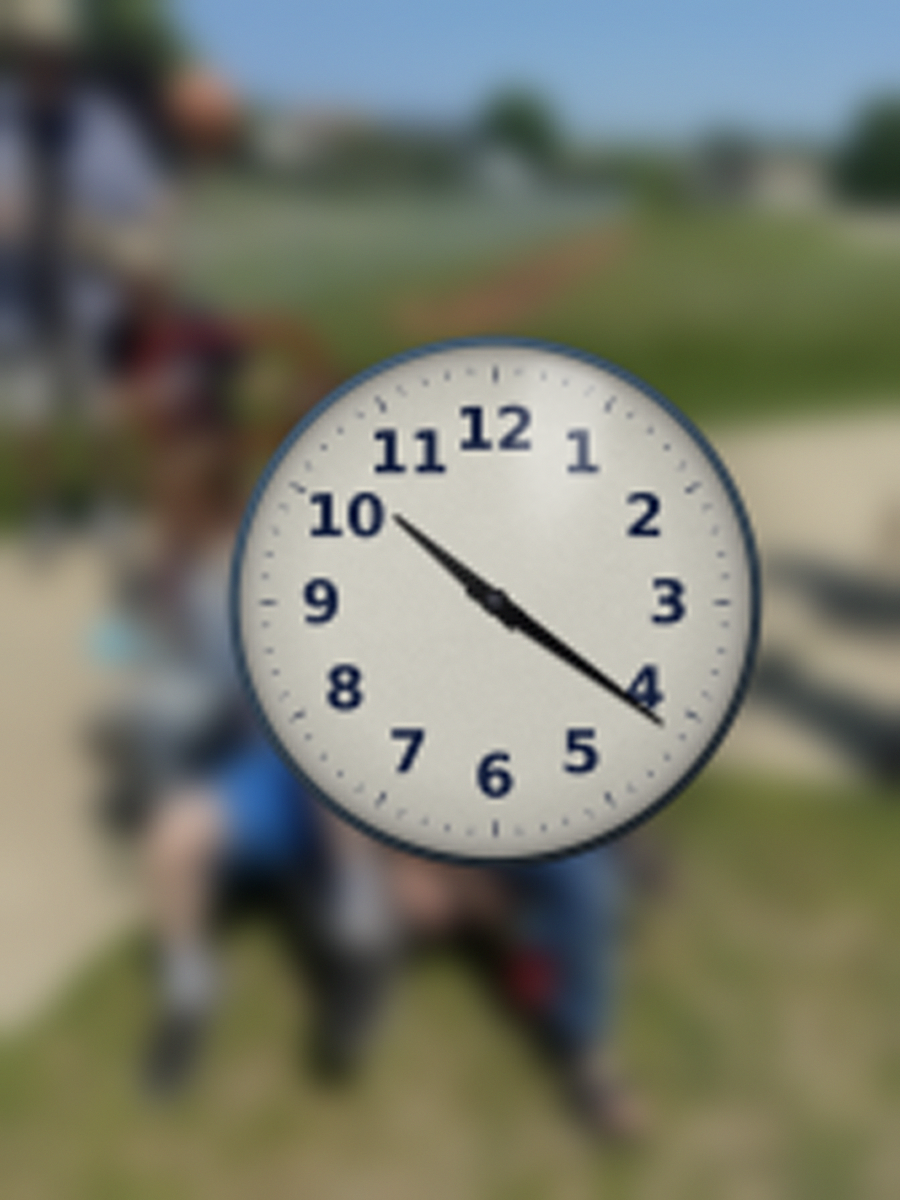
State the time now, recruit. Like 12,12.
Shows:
10,21
